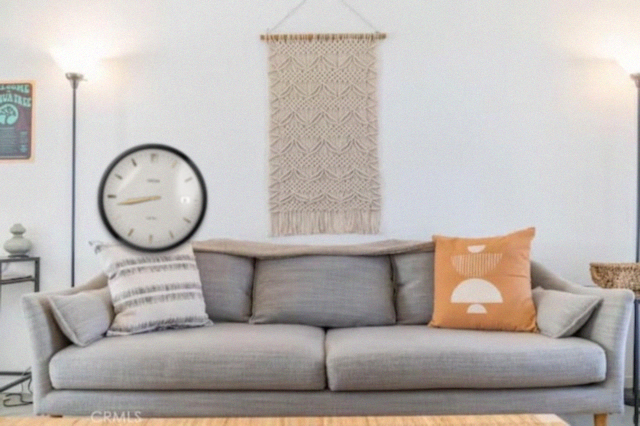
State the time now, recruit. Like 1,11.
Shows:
8,43
